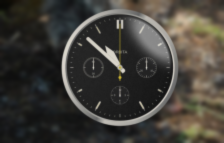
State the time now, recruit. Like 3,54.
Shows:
10,52
